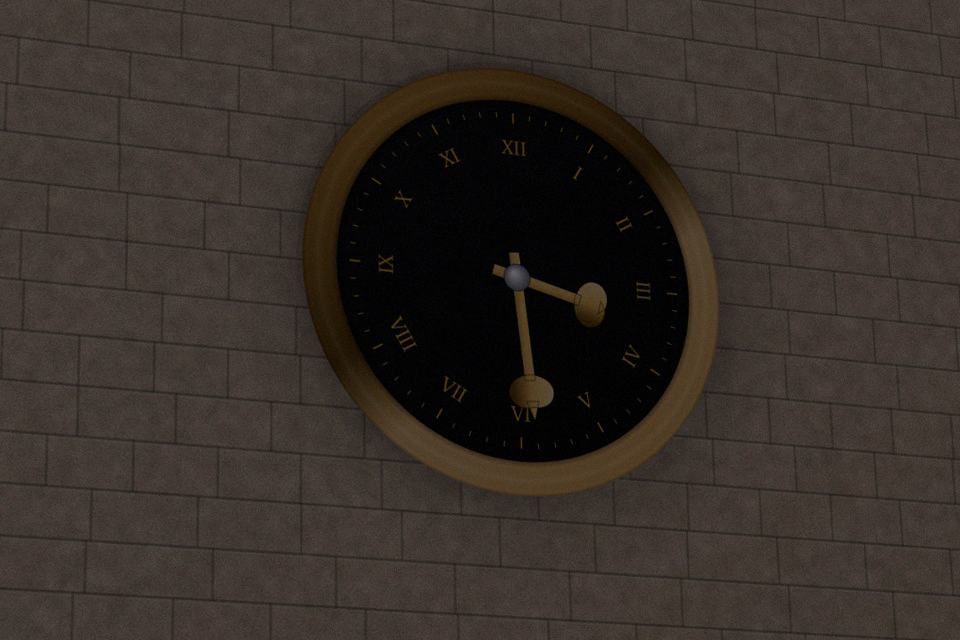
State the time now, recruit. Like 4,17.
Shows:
3,29
